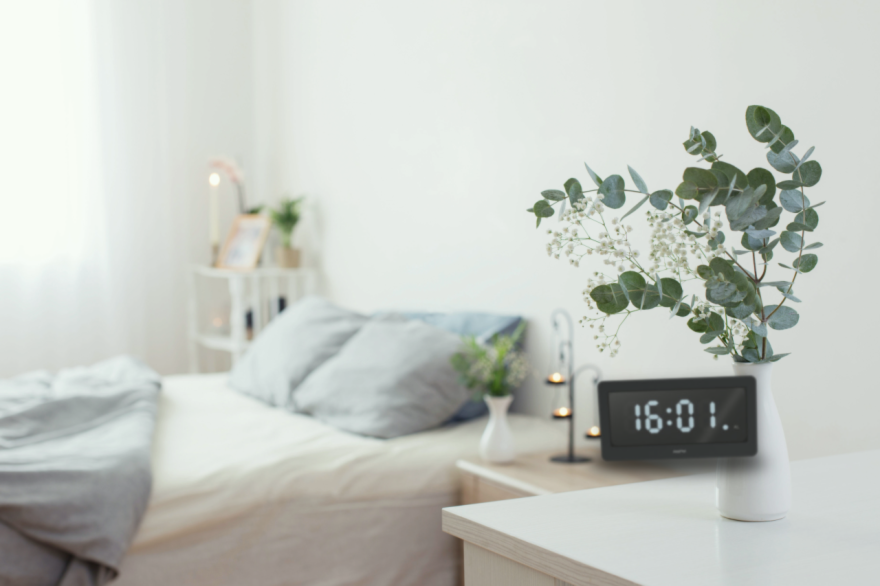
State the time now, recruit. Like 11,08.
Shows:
16,01
